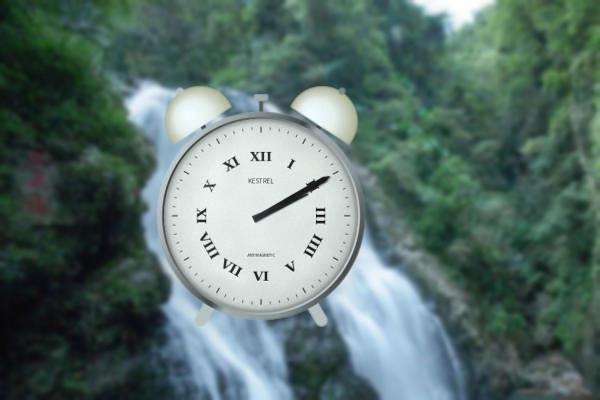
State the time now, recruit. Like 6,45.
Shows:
2,10
